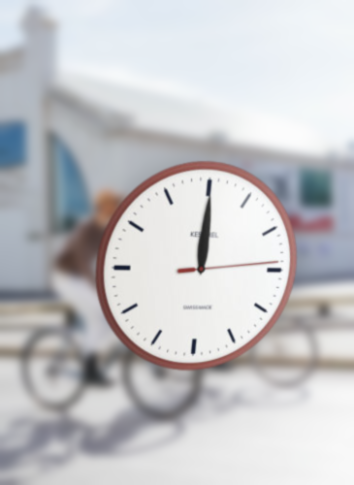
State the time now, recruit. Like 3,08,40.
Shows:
12,00,14
